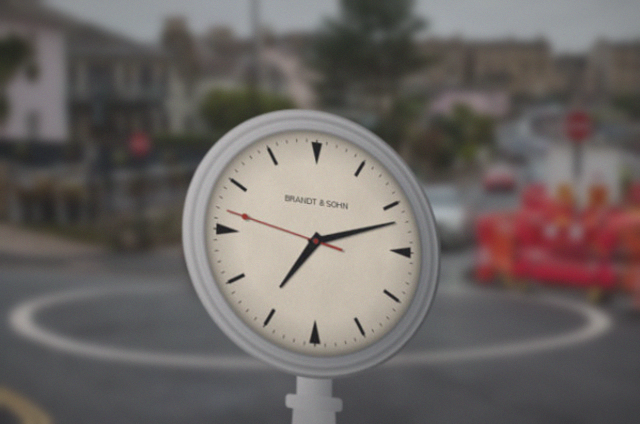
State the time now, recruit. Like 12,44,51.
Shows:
7,11,47
